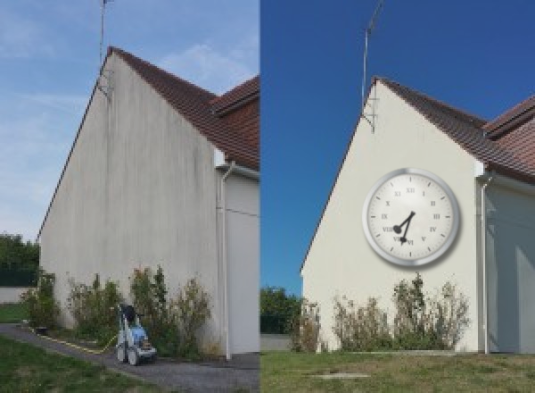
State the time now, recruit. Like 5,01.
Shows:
7,33
